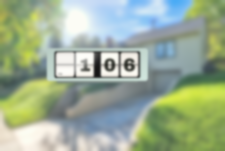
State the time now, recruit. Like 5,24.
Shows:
1,06
